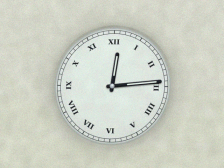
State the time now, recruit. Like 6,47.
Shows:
12,14
